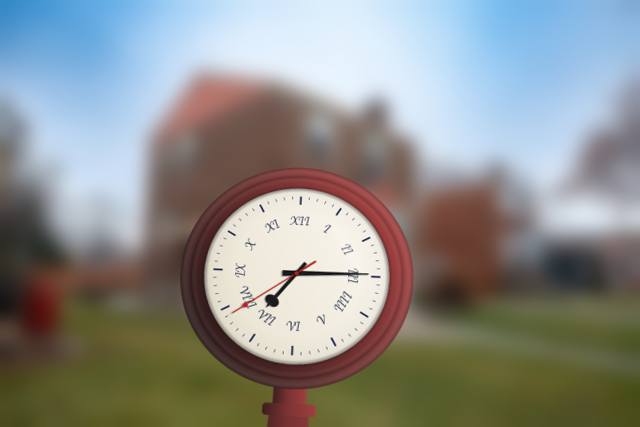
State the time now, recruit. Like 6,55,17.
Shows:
7,14,39
